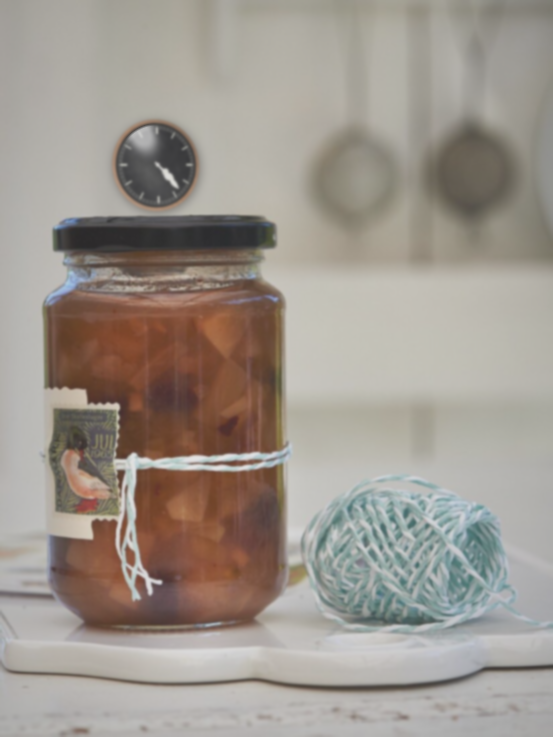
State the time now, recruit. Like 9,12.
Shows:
4,23
